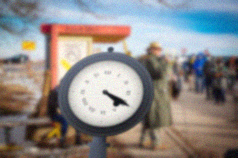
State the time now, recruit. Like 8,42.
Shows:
4,20
